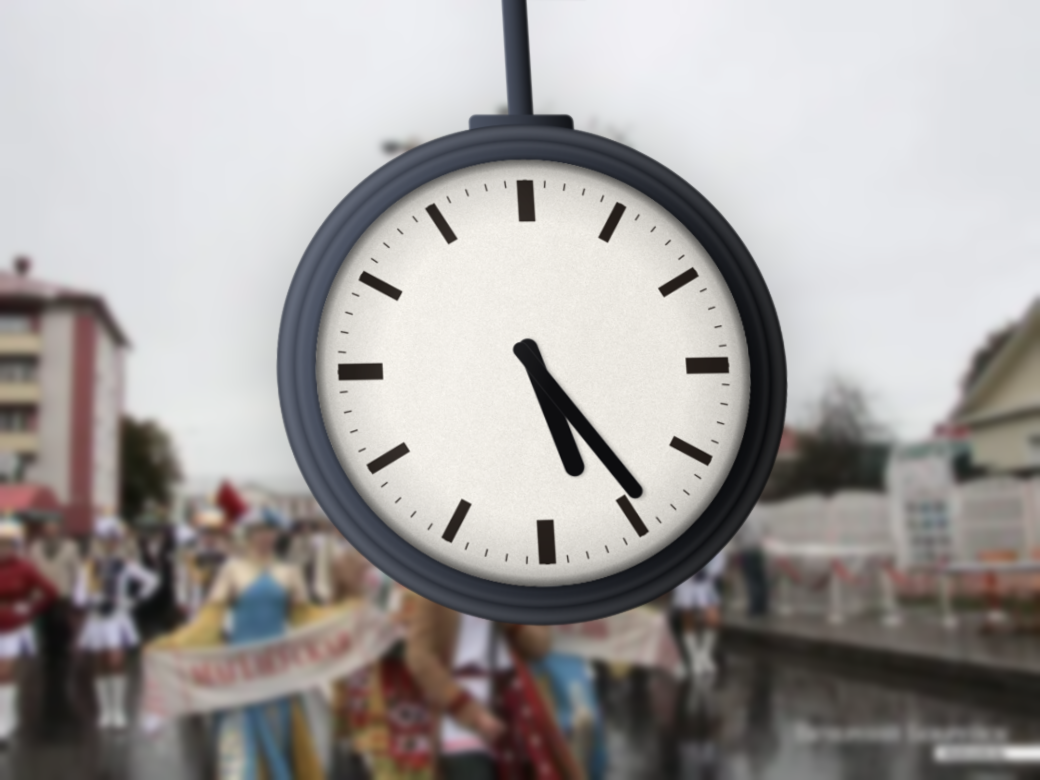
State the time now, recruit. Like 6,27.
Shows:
5,24
